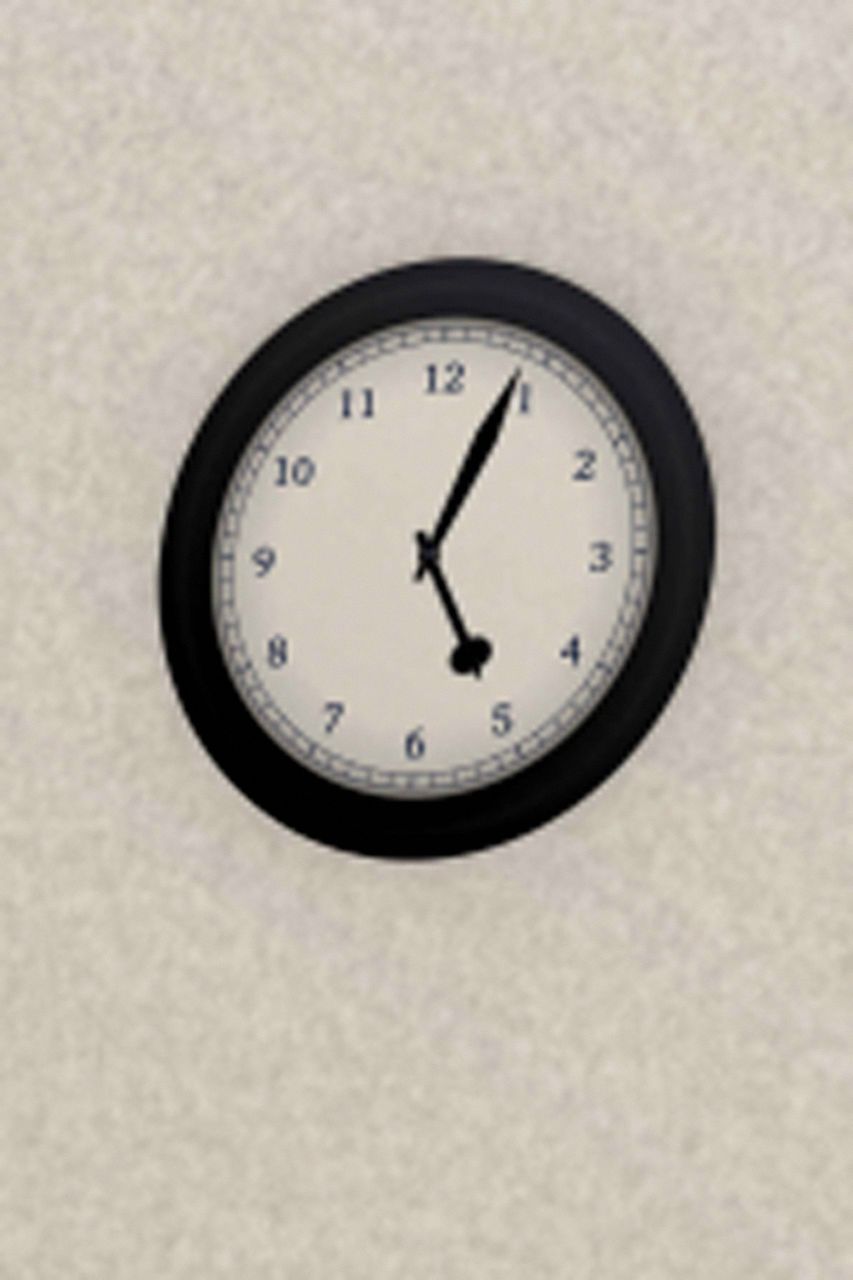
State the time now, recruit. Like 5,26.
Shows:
5,04
